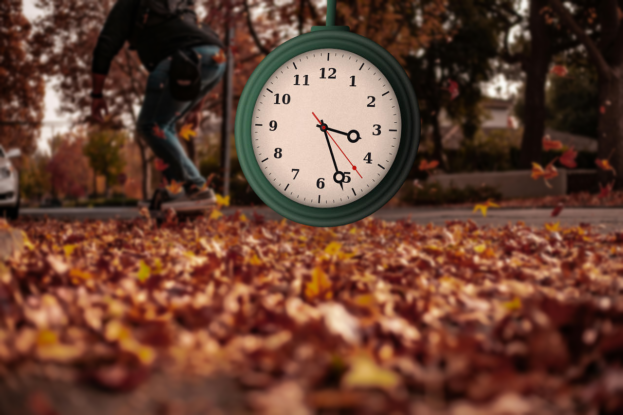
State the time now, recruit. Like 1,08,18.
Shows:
3,26,23
